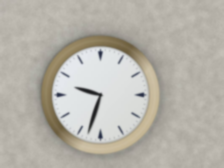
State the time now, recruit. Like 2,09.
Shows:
9,33
